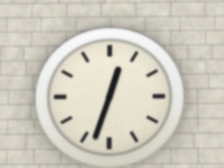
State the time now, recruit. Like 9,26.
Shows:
12,33
